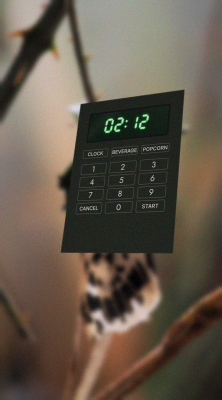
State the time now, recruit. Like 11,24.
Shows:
2,12
